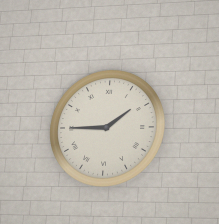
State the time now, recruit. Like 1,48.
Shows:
1,45
